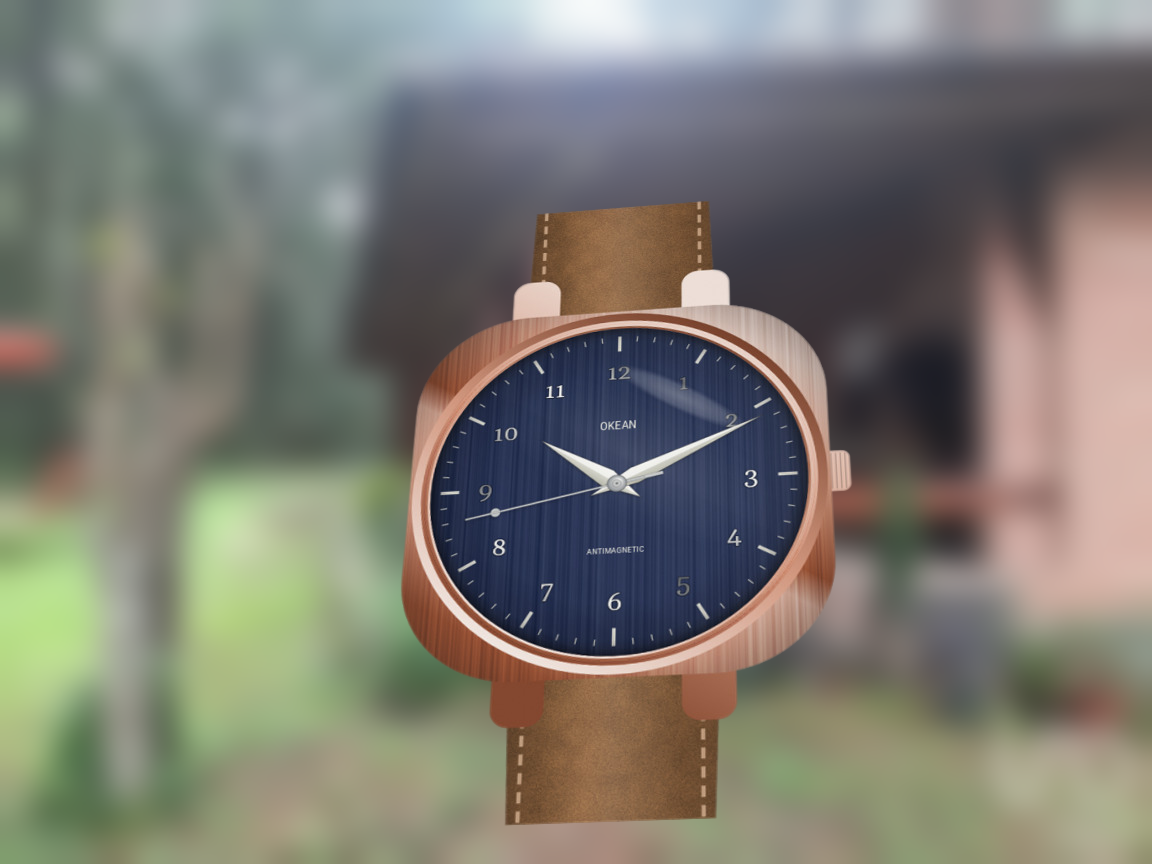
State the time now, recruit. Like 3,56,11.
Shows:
10,10,43
